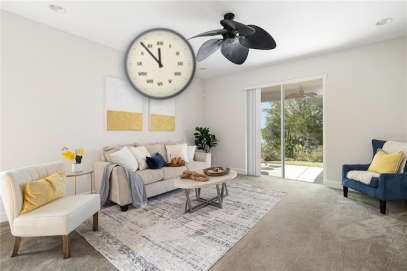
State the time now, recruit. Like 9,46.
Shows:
11,53
